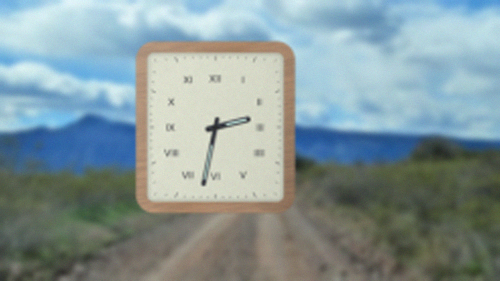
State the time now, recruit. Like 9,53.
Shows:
2,32
